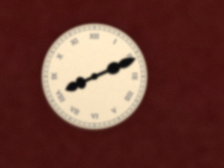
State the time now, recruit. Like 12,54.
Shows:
8,11
